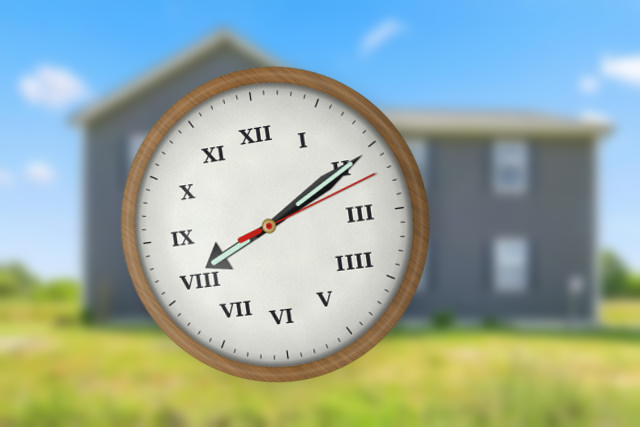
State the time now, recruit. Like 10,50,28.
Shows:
8,10,12
